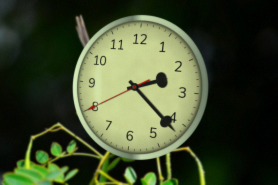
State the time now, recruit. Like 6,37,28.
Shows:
2,21,40
